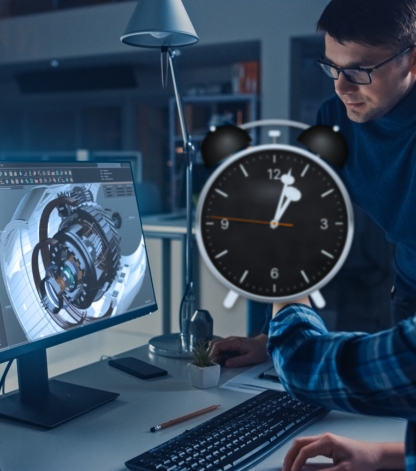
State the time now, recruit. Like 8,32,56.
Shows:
1,02,46
